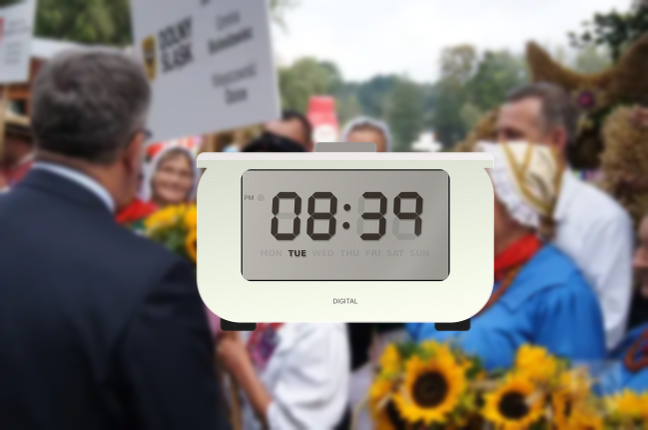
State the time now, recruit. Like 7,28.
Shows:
8,39
